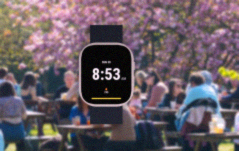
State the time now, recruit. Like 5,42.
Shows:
8,53
